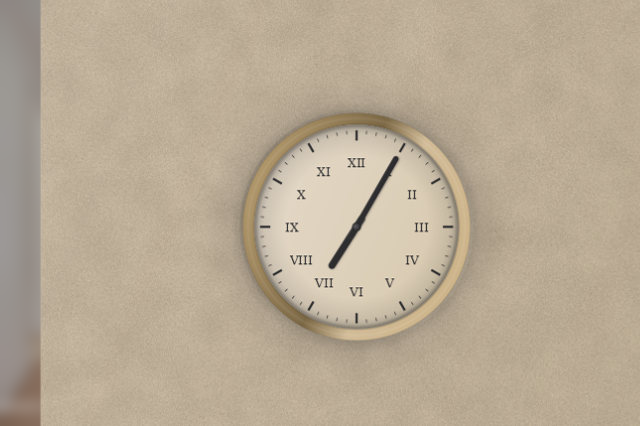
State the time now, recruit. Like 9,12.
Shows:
7,05
